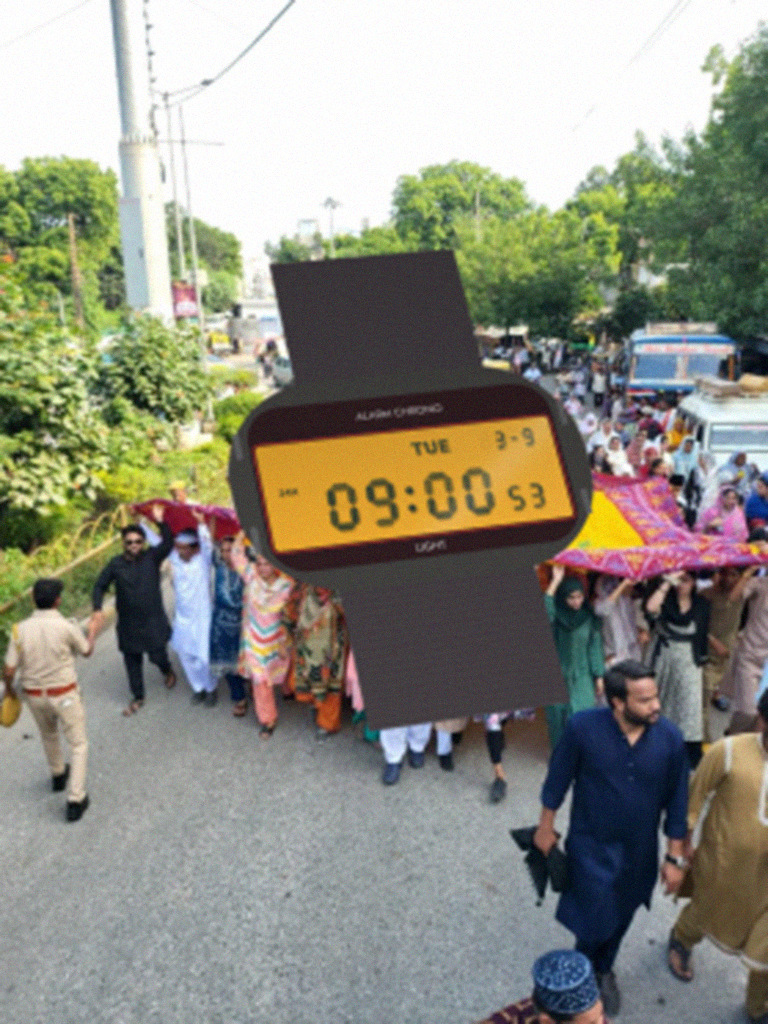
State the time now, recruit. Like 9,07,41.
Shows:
9,00,53
